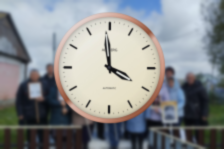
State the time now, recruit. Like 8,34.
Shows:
3,59
